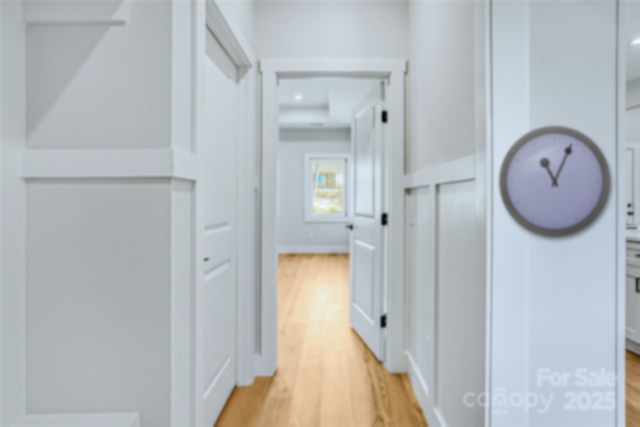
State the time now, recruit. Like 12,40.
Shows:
11,04
